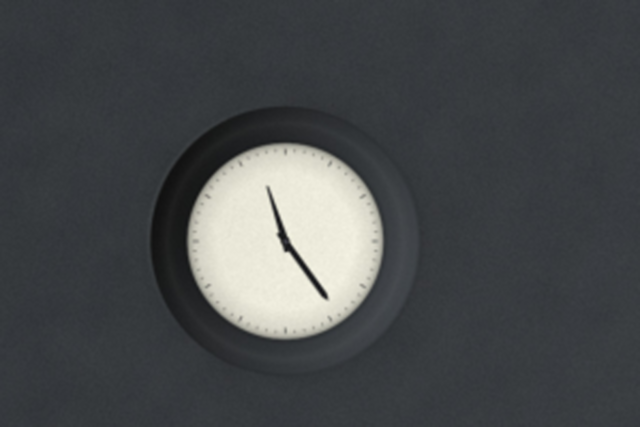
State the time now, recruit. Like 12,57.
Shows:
11,24
